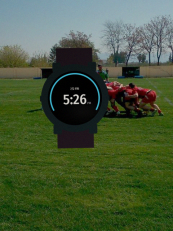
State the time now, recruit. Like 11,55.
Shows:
5,26
